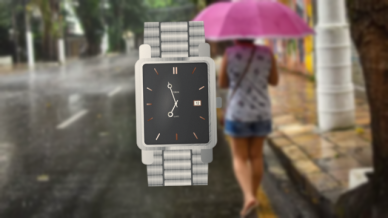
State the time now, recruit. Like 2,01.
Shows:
6,57
